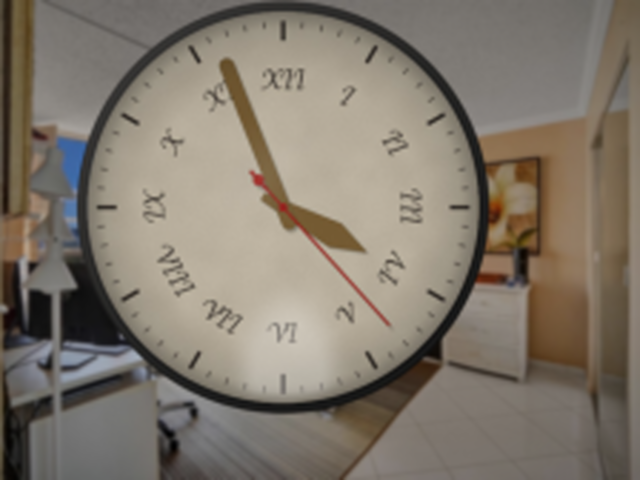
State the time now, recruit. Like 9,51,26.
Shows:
3,56,23
